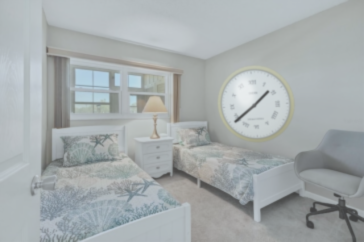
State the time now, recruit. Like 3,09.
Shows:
1,39
